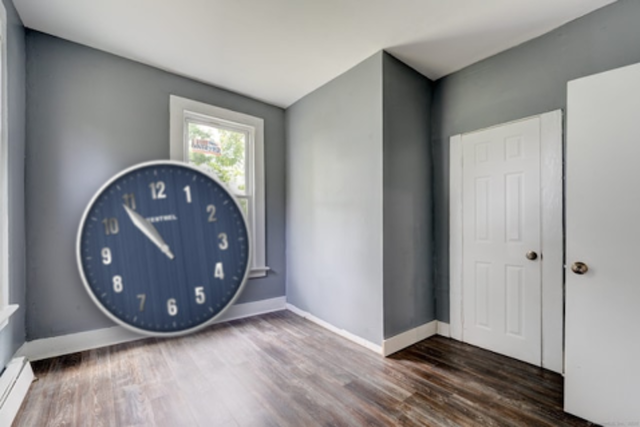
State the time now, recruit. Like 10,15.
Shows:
10,54
